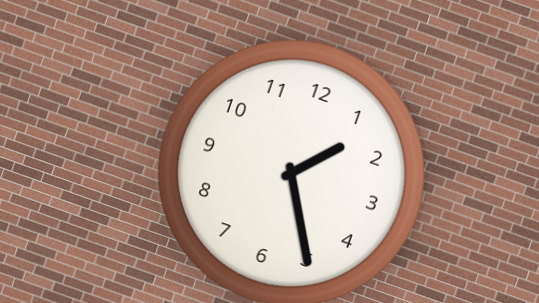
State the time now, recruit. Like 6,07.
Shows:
1,25
